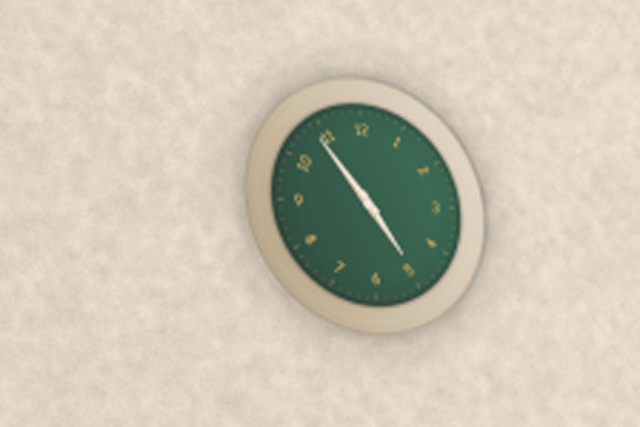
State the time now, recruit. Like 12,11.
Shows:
4,54
